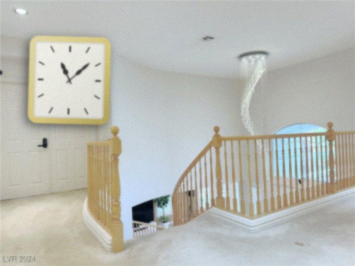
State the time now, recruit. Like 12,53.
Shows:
11,08
